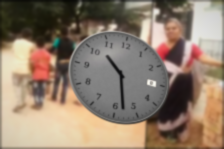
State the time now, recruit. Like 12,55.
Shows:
10,28
